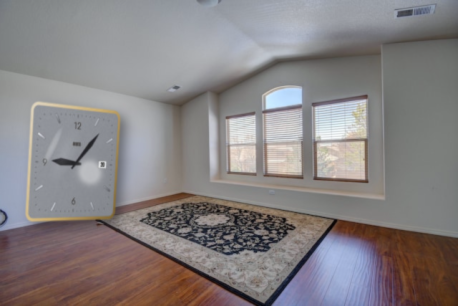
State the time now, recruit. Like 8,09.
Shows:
9,07
